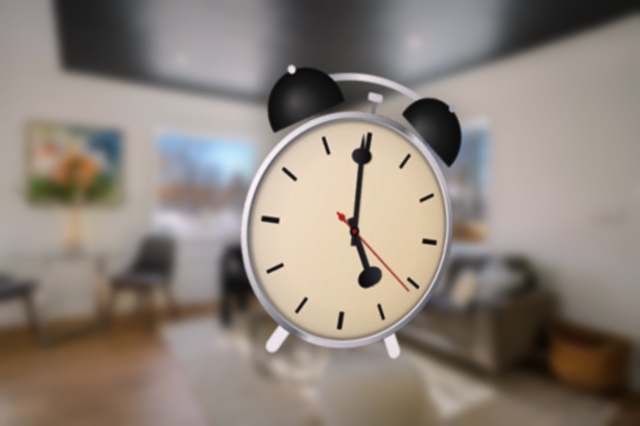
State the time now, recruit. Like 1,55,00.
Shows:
4,59,21
